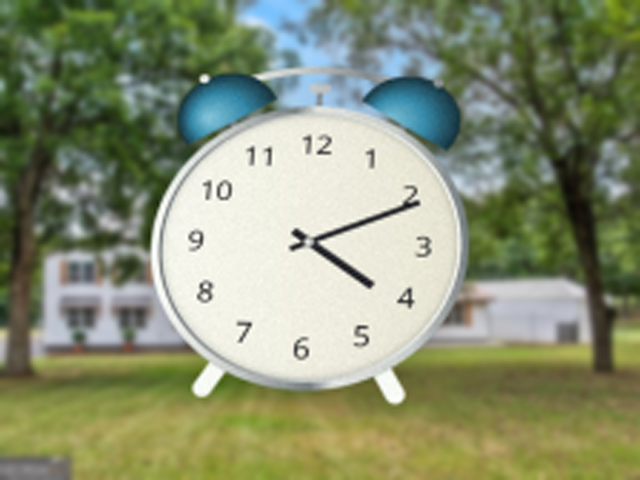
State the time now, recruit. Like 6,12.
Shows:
4,11
